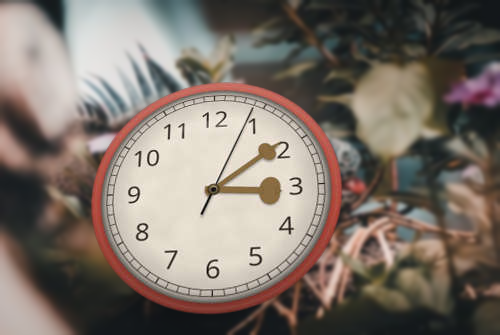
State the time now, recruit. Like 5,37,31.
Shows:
3,09,04
